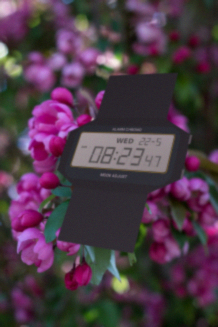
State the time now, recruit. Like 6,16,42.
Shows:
8,23,47
